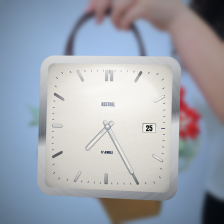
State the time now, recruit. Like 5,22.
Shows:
7,25
